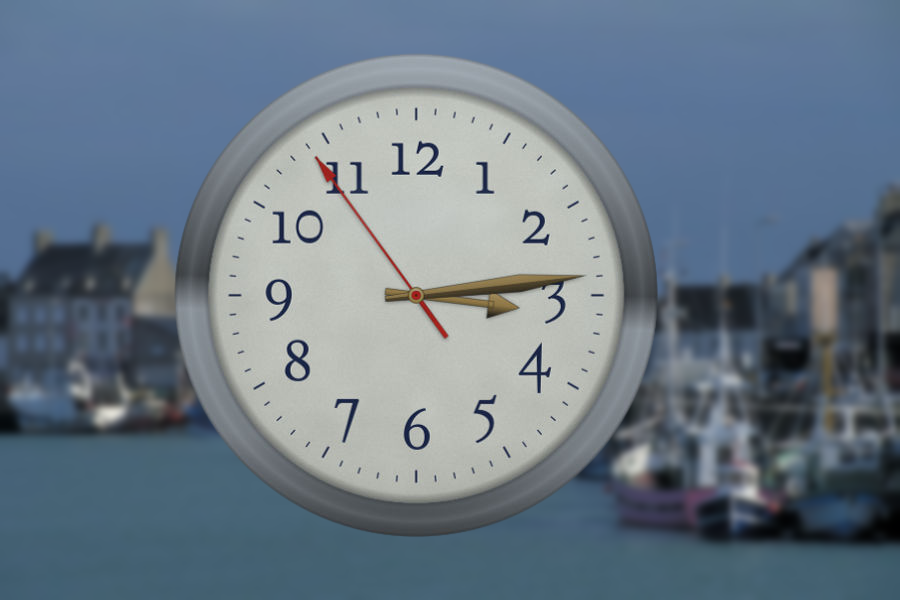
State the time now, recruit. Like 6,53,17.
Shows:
3,13,54
